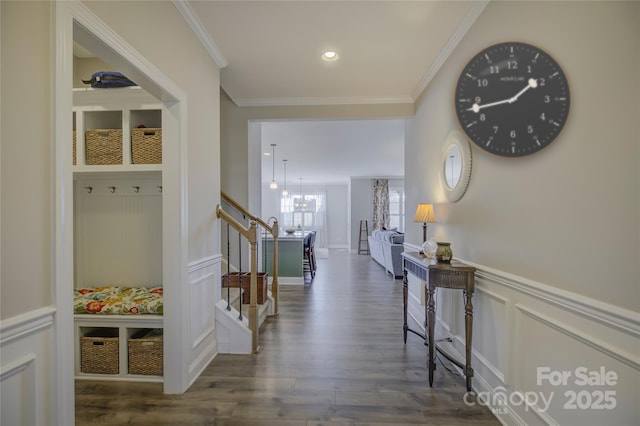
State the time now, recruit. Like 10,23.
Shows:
1,43
